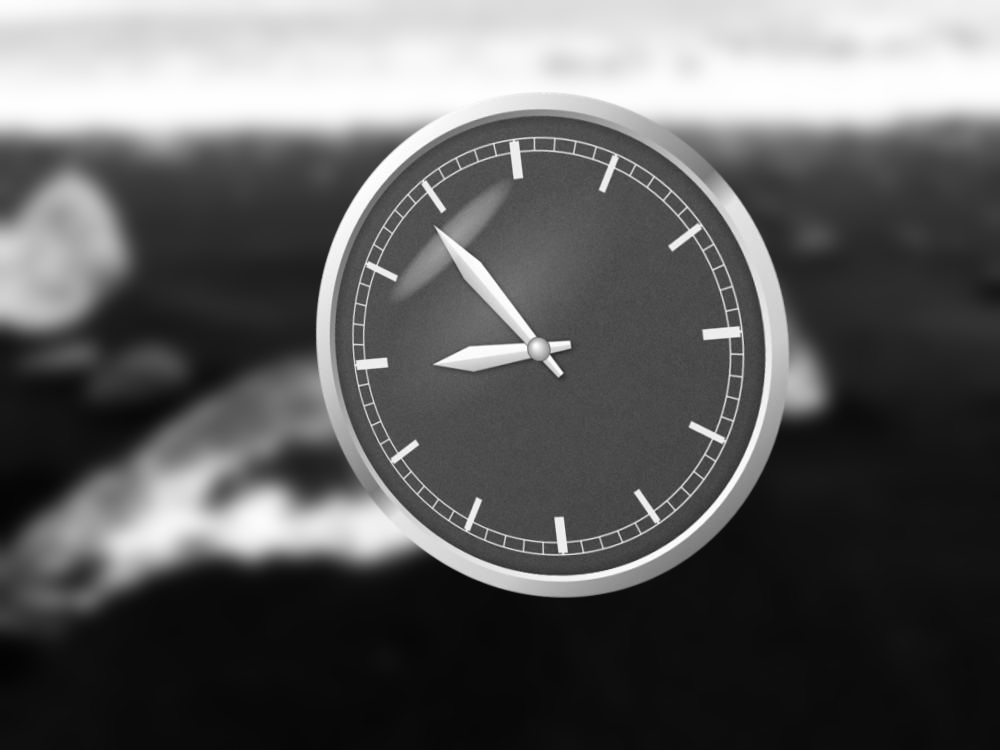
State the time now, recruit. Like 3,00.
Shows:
8,54
